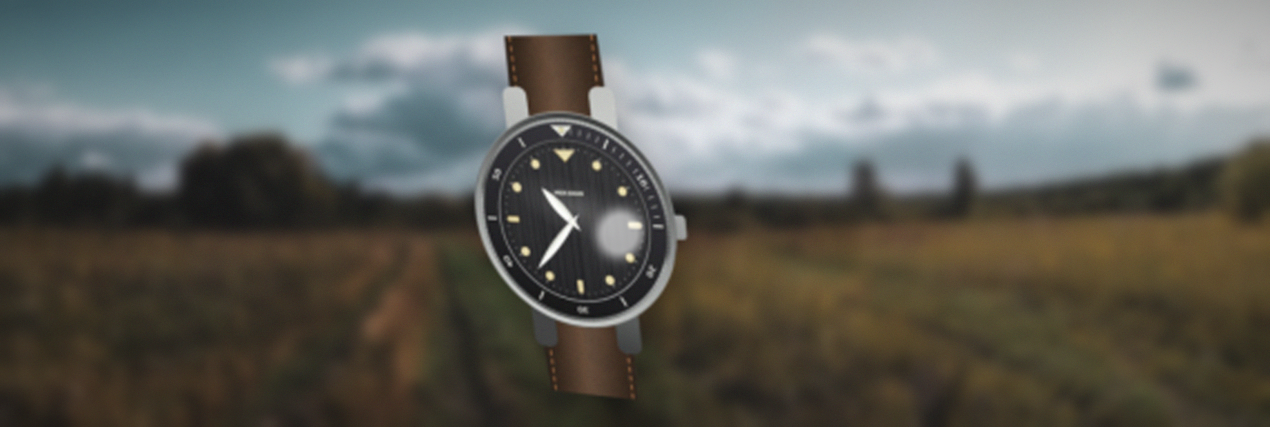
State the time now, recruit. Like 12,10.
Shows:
10,37
